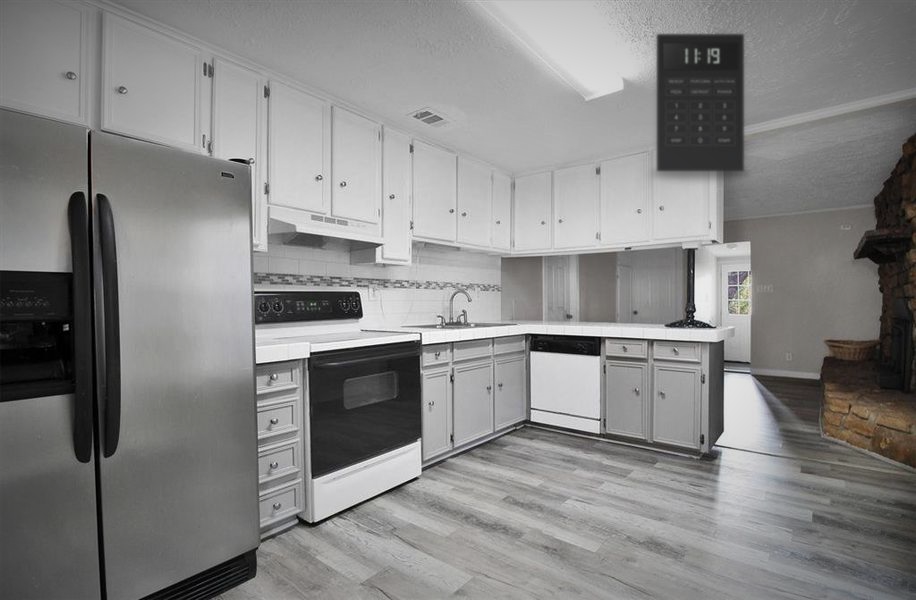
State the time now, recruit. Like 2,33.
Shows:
11,19
